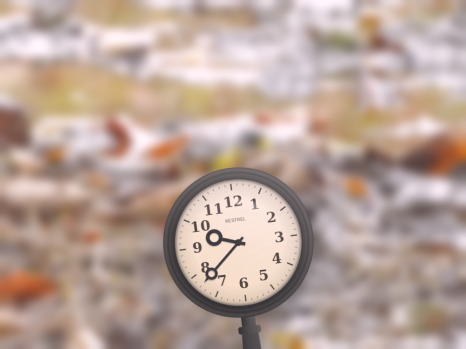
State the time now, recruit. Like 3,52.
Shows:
9,38
